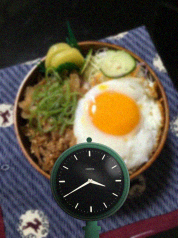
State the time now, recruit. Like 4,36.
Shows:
3,40
